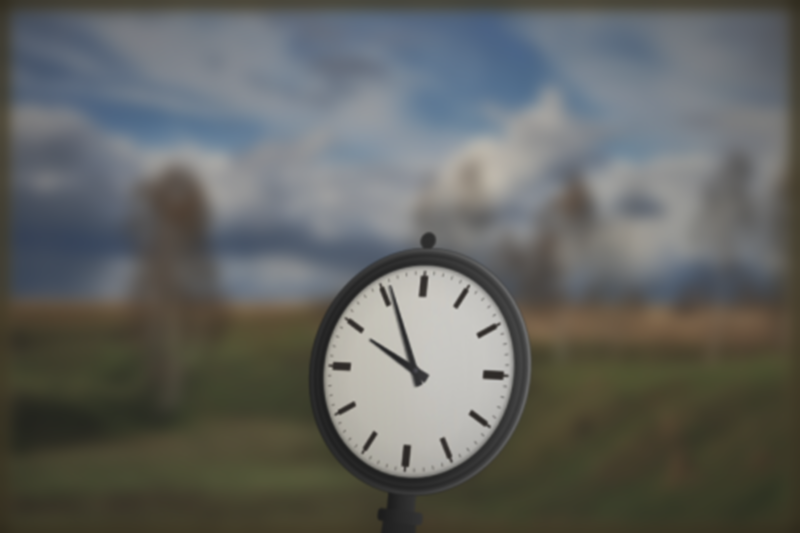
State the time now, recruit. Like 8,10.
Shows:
9,56
